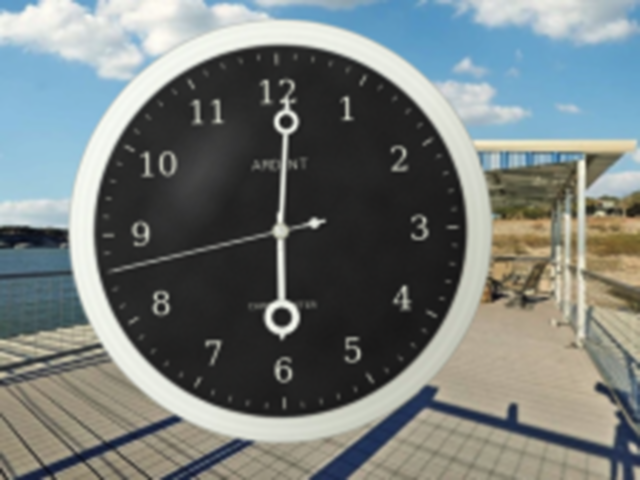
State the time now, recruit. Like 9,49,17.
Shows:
6,00,43
